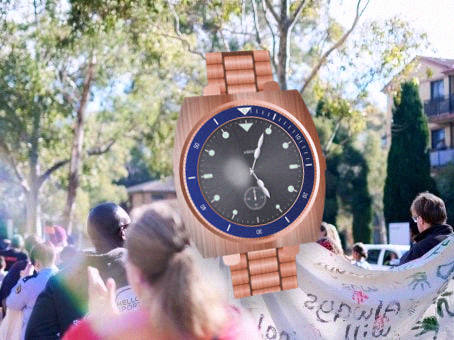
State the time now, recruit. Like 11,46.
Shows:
5,04
